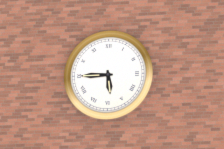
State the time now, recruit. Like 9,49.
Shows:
5,45
